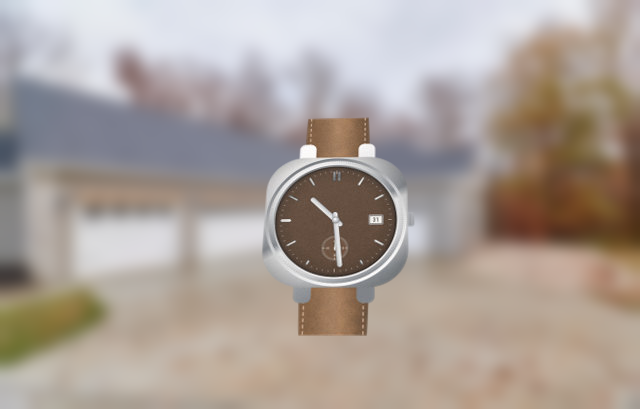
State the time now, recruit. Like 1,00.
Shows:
10,29
